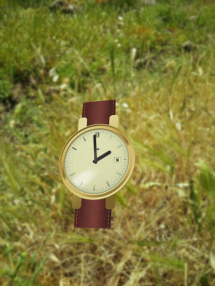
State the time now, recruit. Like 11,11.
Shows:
1,59
